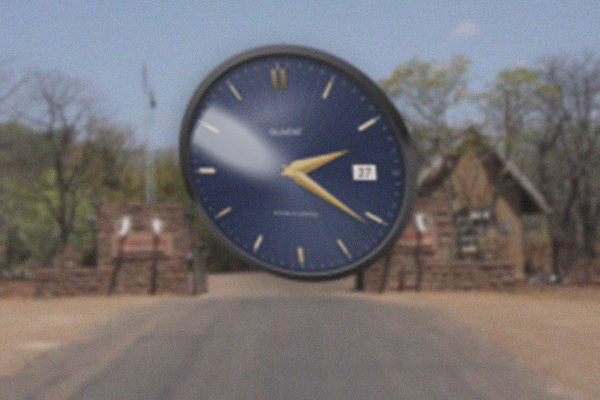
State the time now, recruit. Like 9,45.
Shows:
2,21
